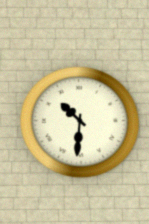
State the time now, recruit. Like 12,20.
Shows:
10,31
